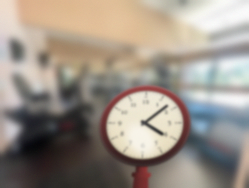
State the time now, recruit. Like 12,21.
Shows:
4,08
